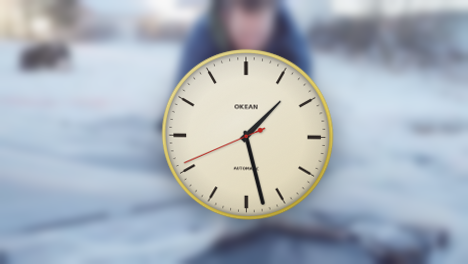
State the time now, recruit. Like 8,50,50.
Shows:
1,27,41
